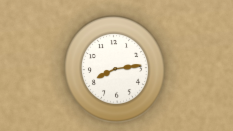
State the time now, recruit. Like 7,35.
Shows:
8,14
